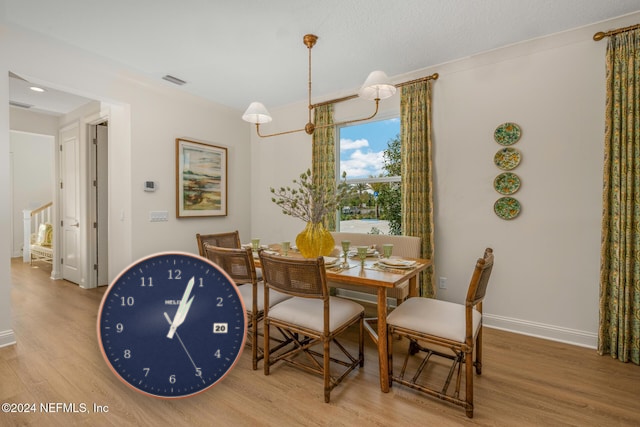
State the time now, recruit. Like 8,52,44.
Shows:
1,03,25
